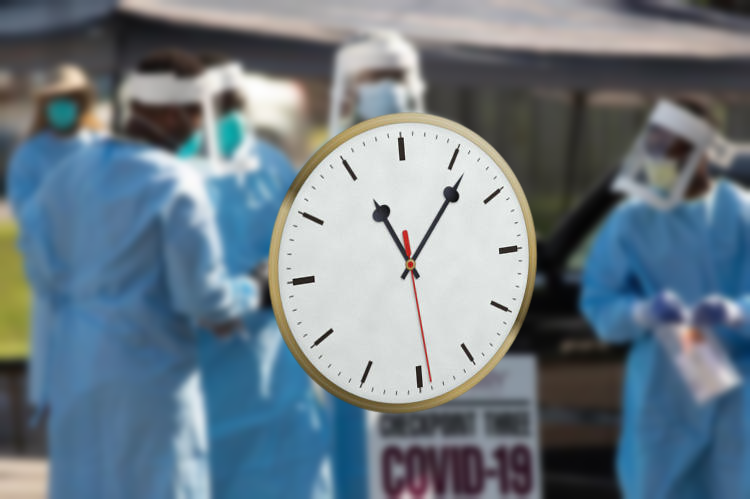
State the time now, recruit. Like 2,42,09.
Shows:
11,06,29
